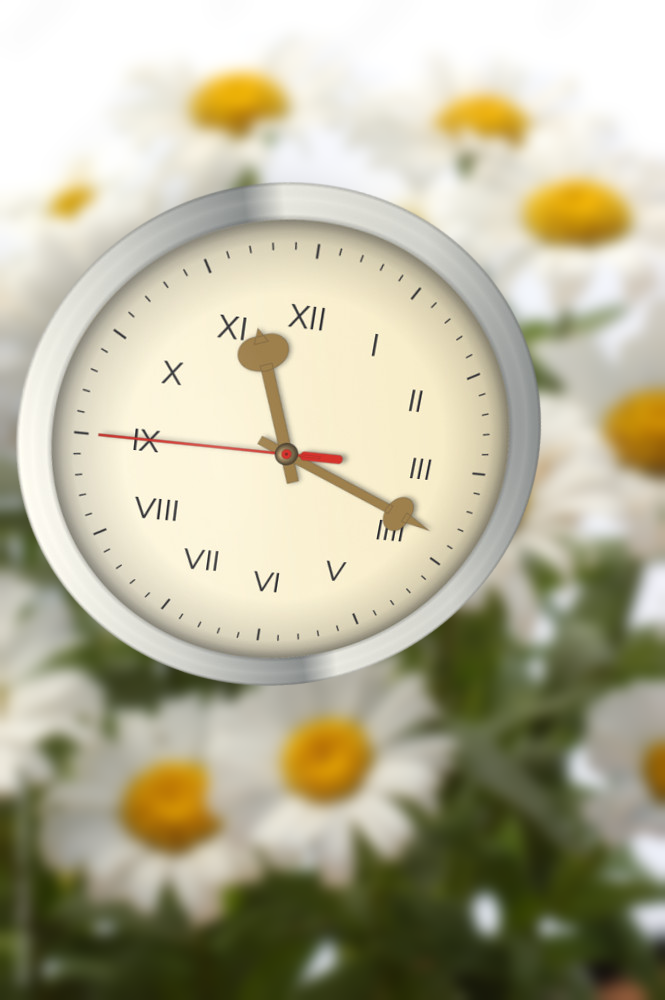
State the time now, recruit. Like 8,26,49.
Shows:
11,18,45
